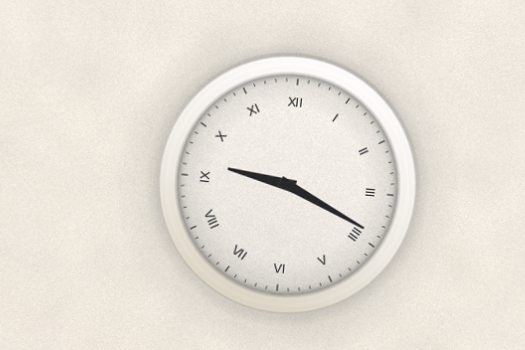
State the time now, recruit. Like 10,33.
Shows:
9,19
